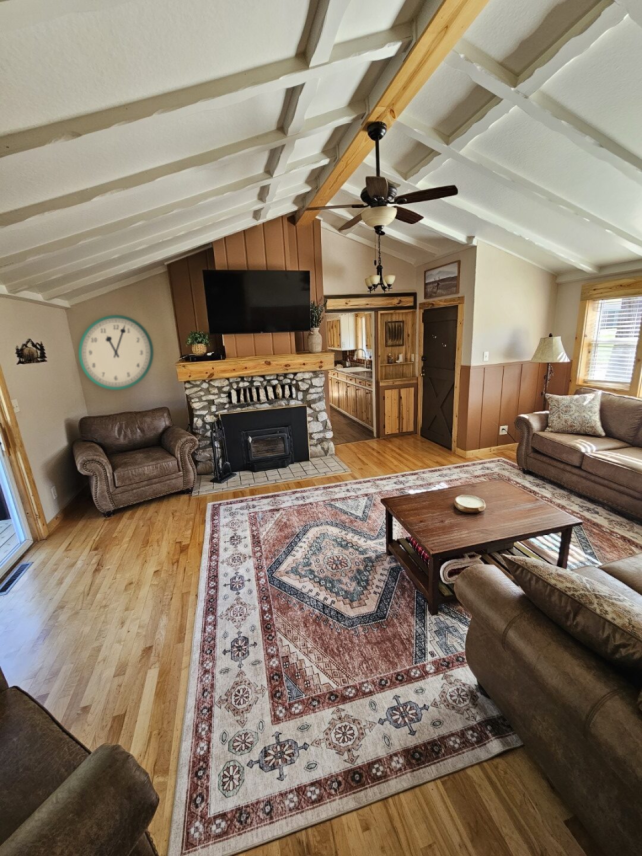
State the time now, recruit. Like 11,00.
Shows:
11,03
